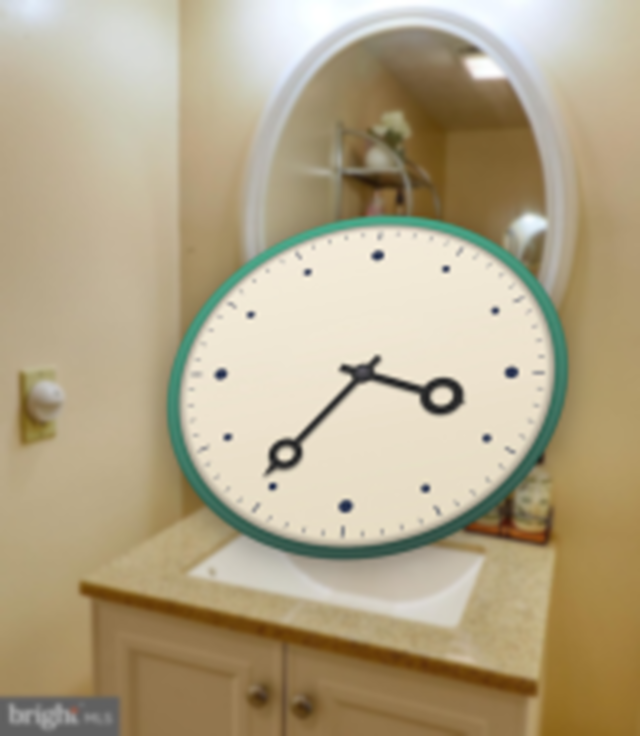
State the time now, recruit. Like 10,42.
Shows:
3,36
